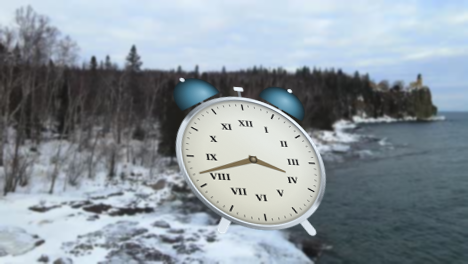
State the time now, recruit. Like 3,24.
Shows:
3,42
